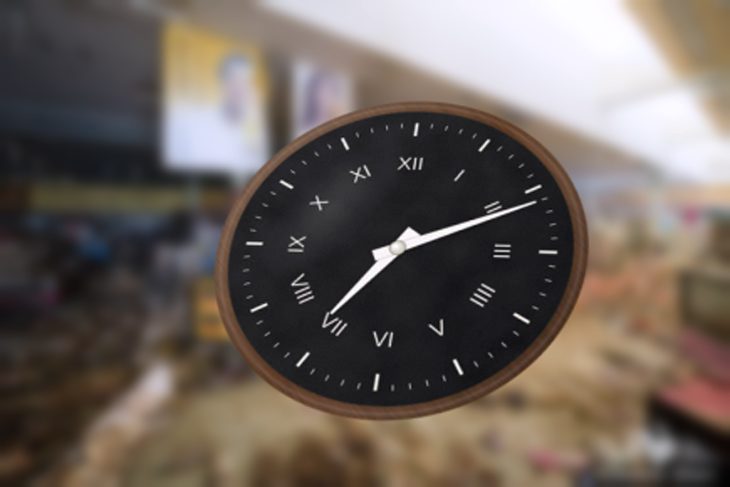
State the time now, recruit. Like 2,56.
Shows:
7,11
